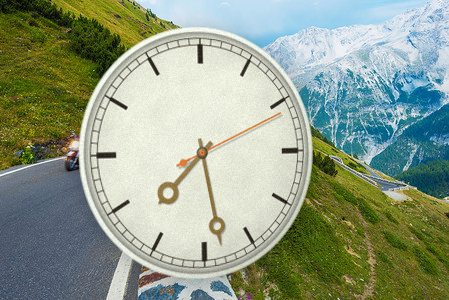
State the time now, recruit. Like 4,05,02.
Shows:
7,28,11
